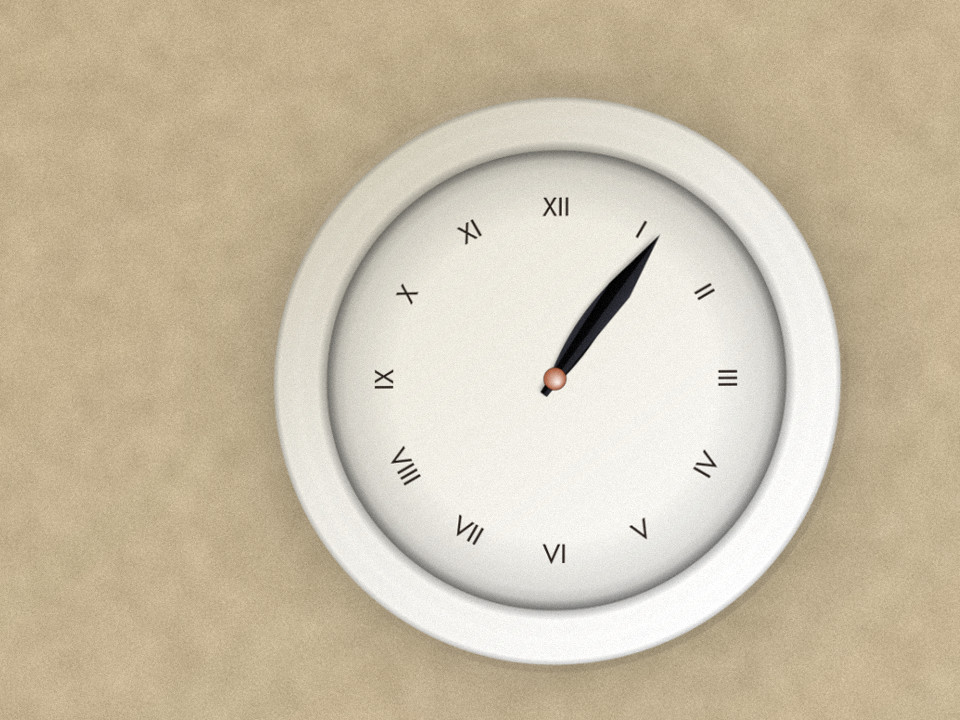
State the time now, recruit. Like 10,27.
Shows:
1,06
